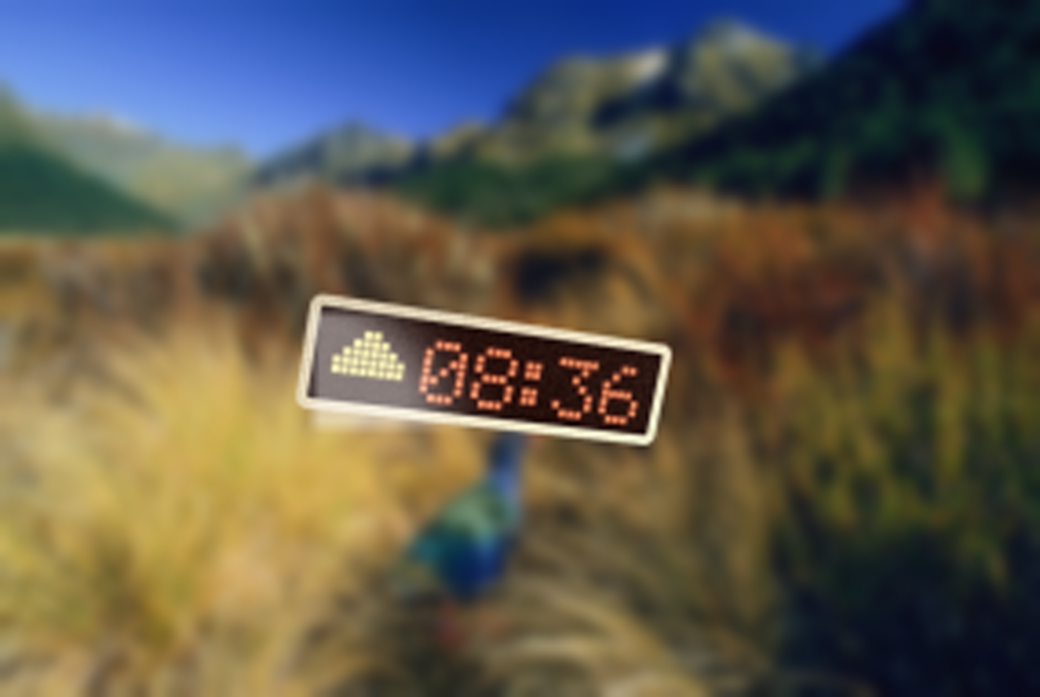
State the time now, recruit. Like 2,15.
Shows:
8,36
